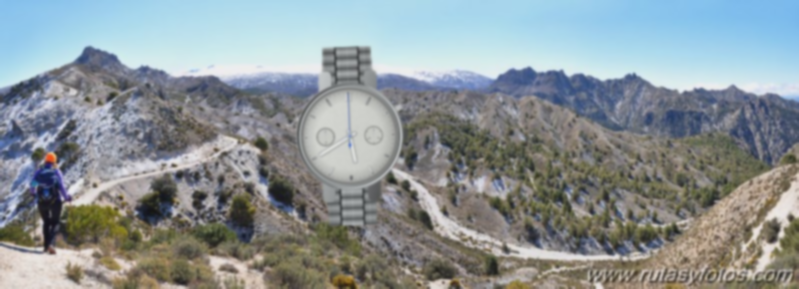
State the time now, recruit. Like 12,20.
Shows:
5,40
